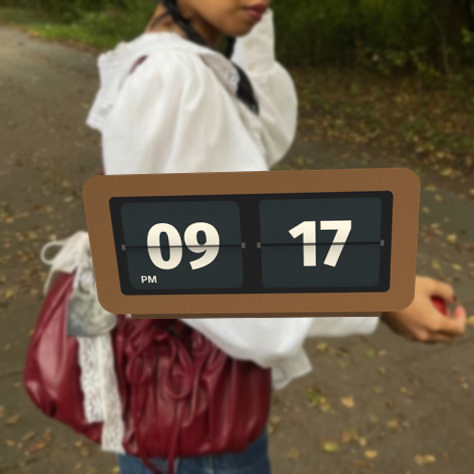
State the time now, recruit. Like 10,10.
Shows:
9,17
